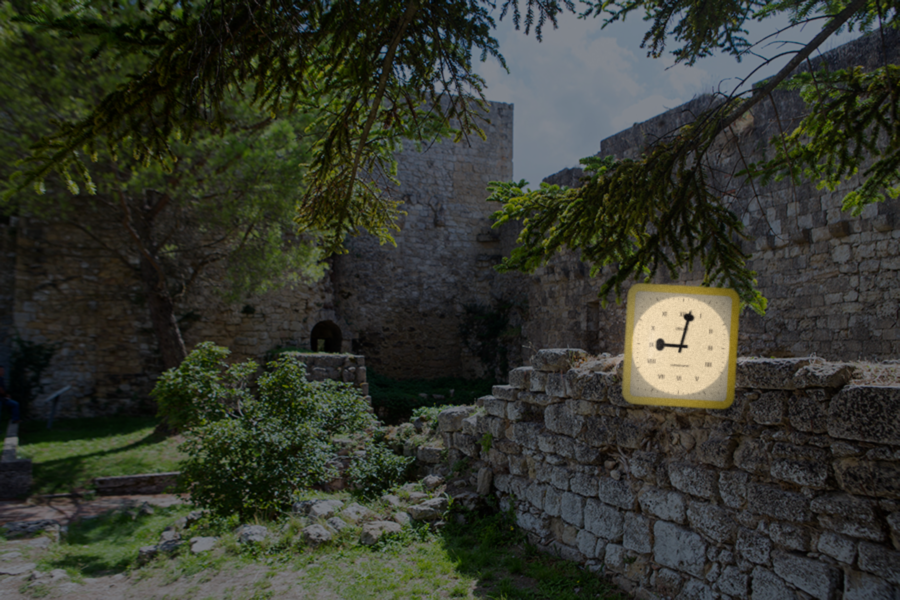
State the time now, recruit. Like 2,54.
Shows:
9,02
